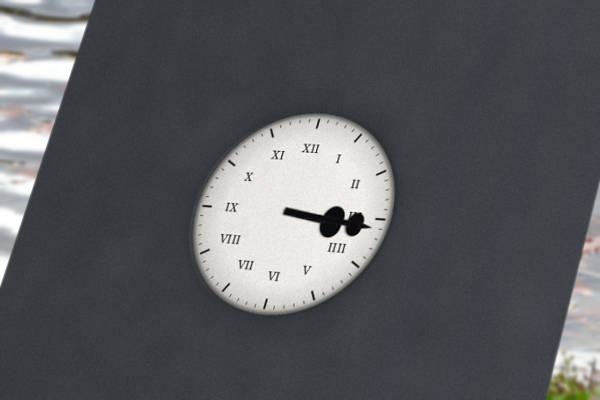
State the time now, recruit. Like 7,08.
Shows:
3,16
